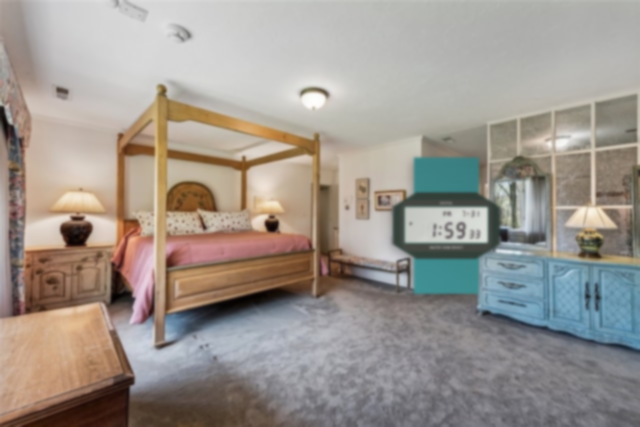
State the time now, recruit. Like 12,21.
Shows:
1,59
